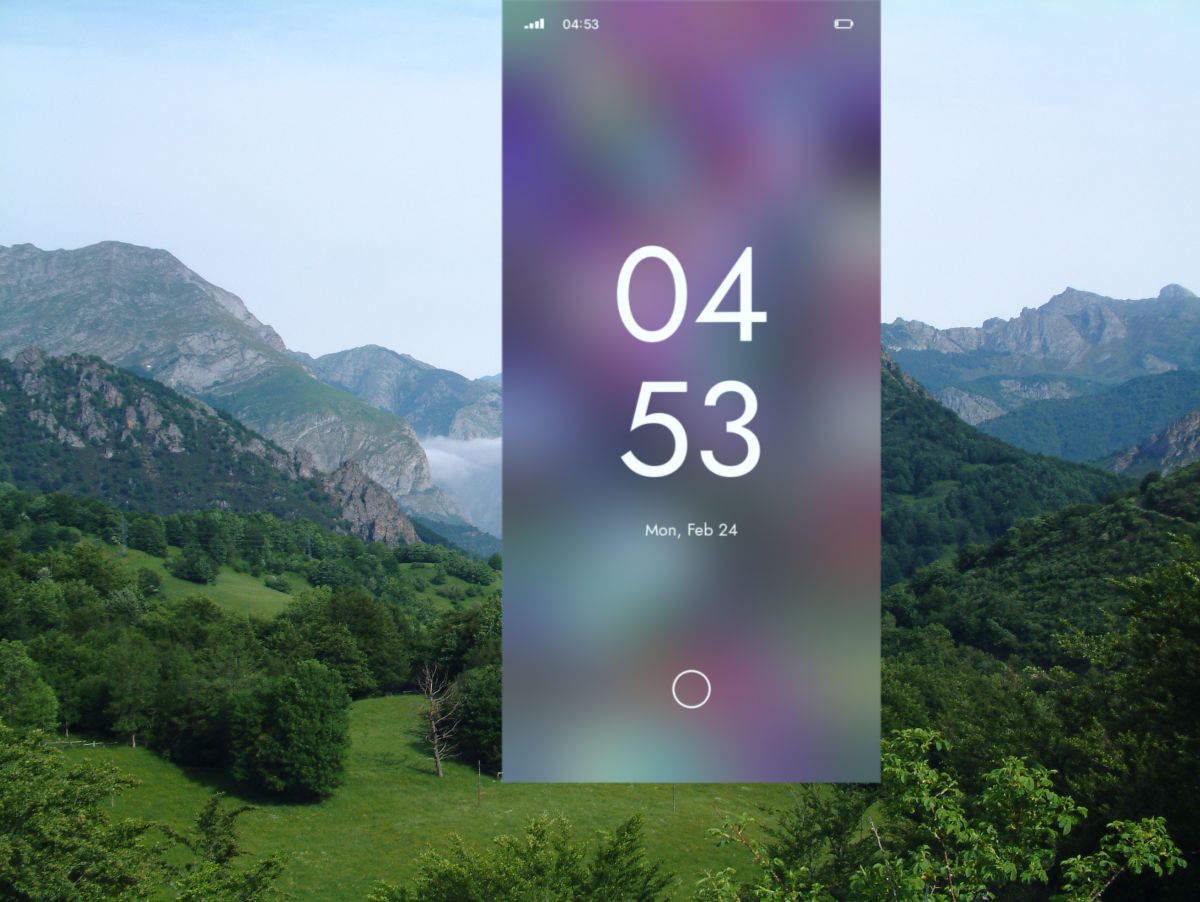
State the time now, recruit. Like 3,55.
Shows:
4,53
